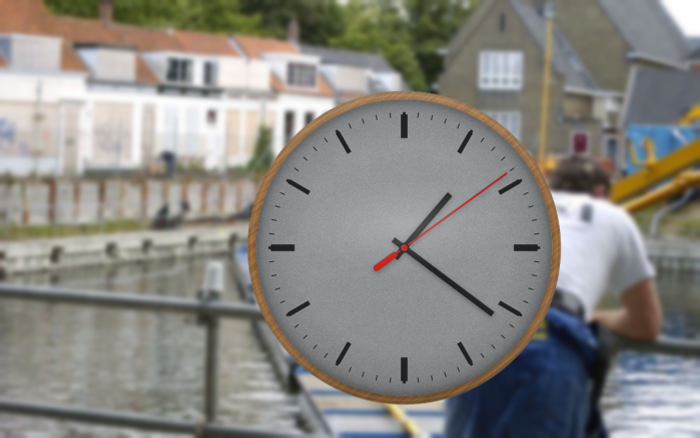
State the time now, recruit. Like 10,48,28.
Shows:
1,21,09
